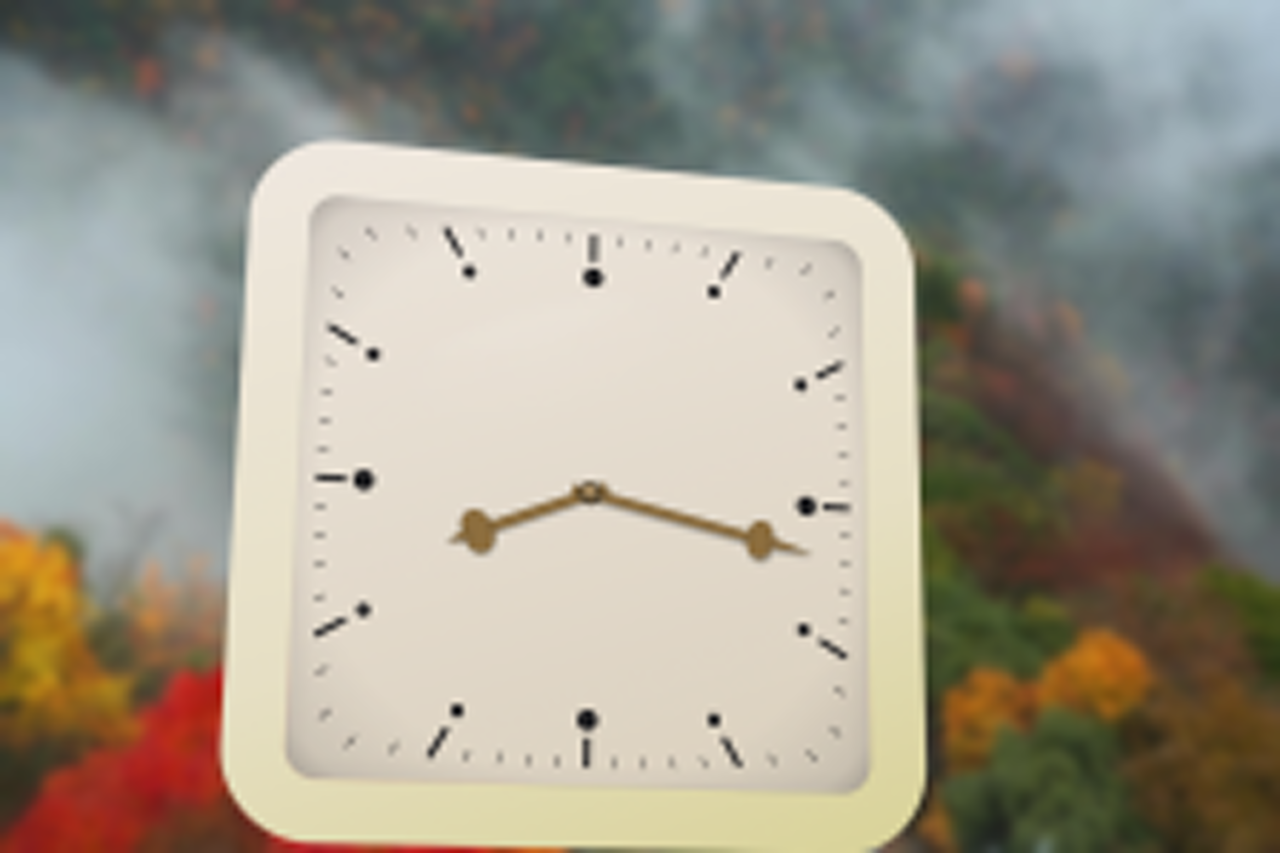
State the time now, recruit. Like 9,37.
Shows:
8,17
